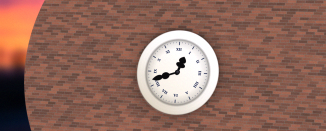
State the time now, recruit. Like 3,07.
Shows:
12,42
